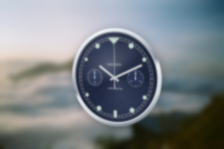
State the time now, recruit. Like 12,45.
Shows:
10,11
